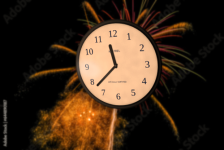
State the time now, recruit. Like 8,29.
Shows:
11,38
